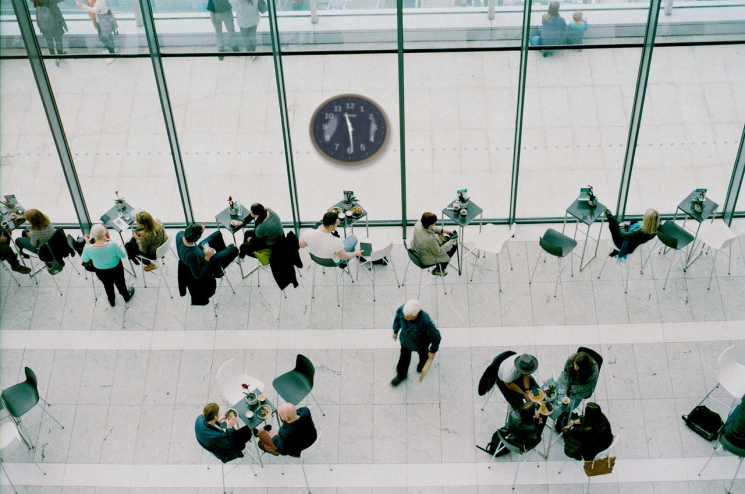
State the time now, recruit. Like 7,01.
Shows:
11,29
